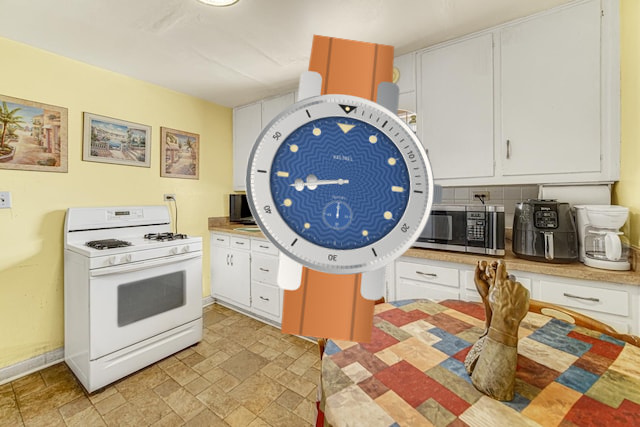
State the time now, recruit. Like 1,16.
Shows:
8,43
